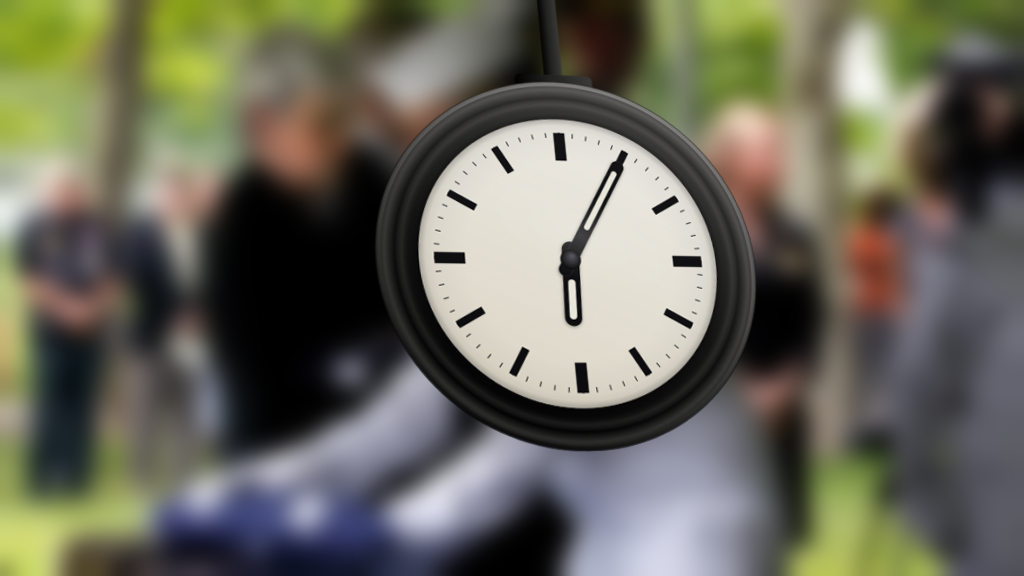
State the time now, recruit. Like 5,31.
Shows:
6,05
